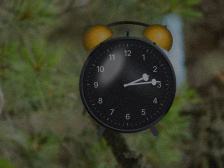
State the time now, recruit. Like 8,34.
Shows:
2,14
